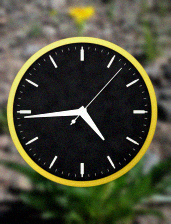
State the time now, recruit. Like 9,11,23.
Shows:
4,44,07
